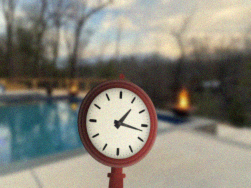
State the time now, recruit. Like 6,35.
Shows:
1,17
